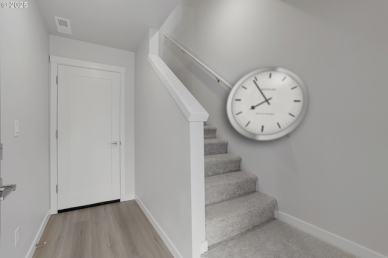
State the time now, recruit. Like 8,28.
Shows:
7,54
